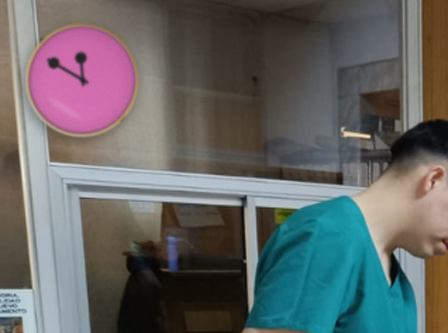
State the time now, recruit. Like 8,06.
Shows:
11,50
